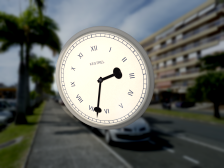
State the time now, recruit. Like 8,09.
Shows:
2,33
